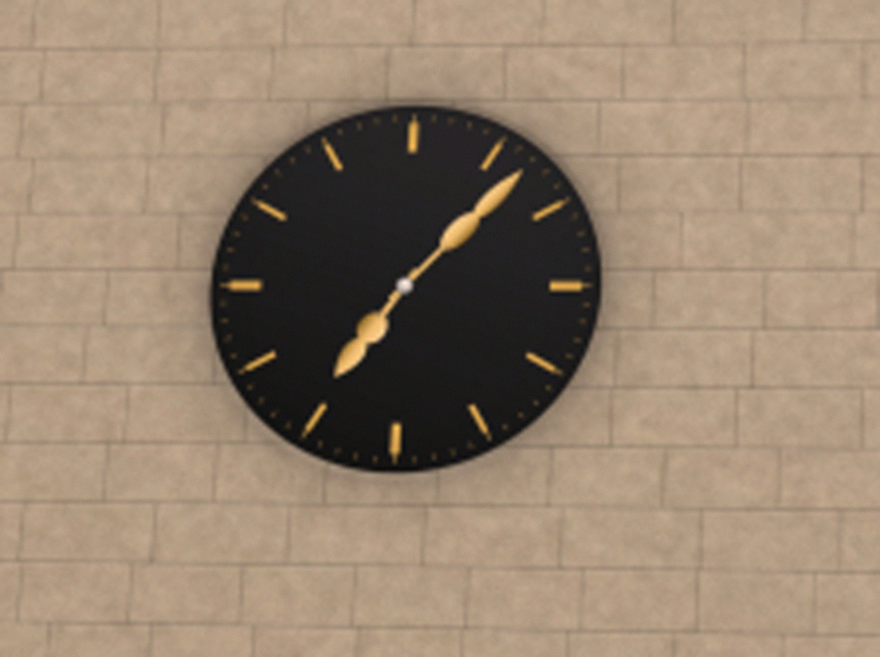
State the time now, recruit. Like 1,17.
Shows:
7,07
